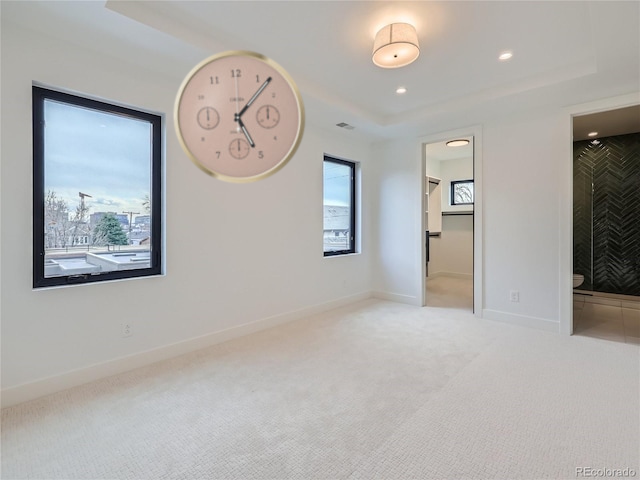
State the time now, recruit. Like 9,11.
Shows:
5,07
